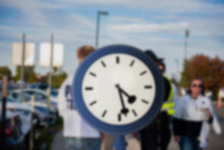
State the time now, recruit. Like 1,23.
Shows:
4,28
